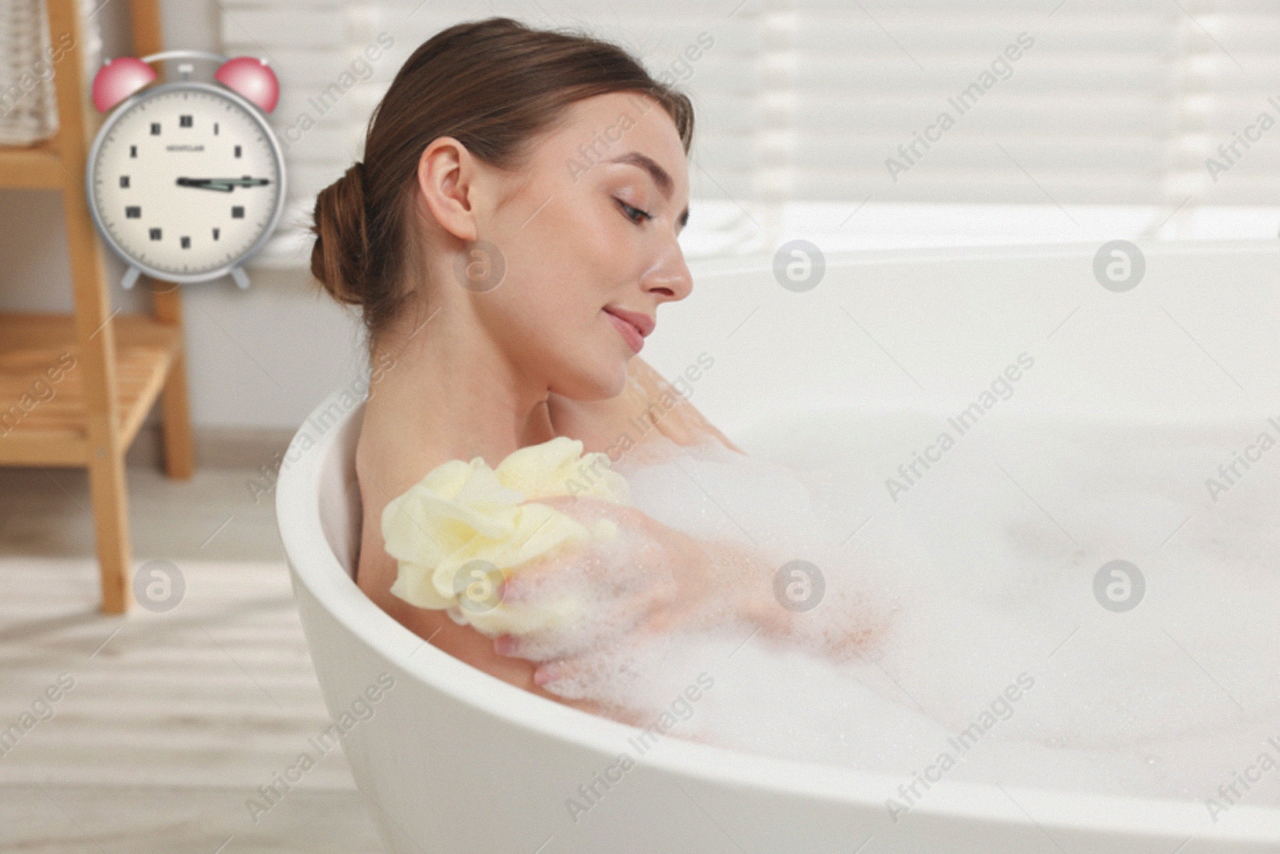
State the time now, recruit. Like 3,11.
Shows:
3,15
